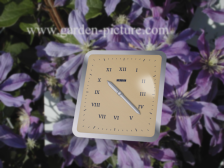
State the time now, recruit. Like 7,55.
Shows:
10,22
